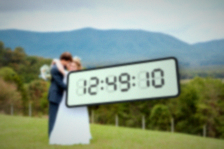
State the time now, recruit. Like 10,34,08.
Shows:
12,49,10
